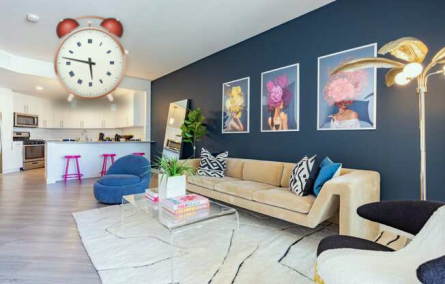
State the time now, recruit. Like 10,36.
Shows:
5,47
